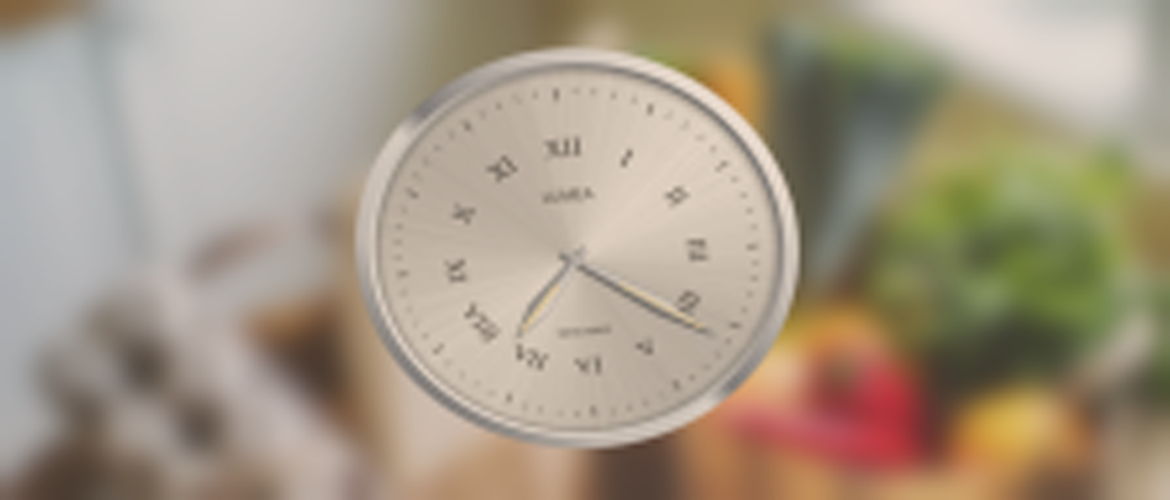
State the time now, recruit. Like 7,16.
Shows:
7,21
